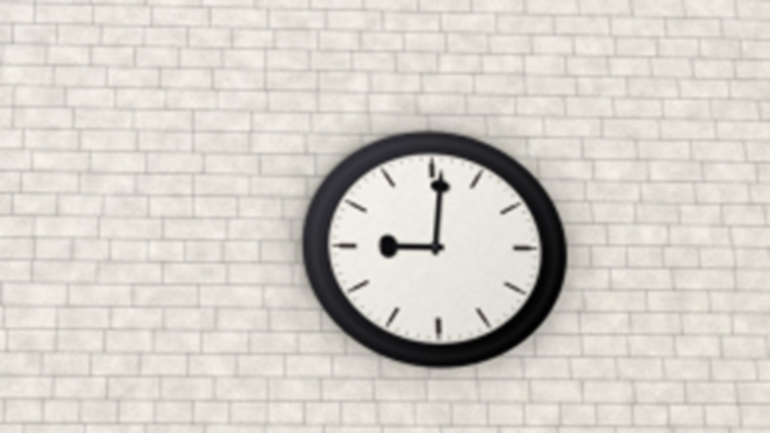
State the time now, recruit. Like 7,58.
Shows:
9,01
